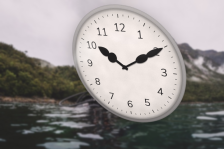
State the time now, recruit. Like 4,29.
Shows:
10,10
